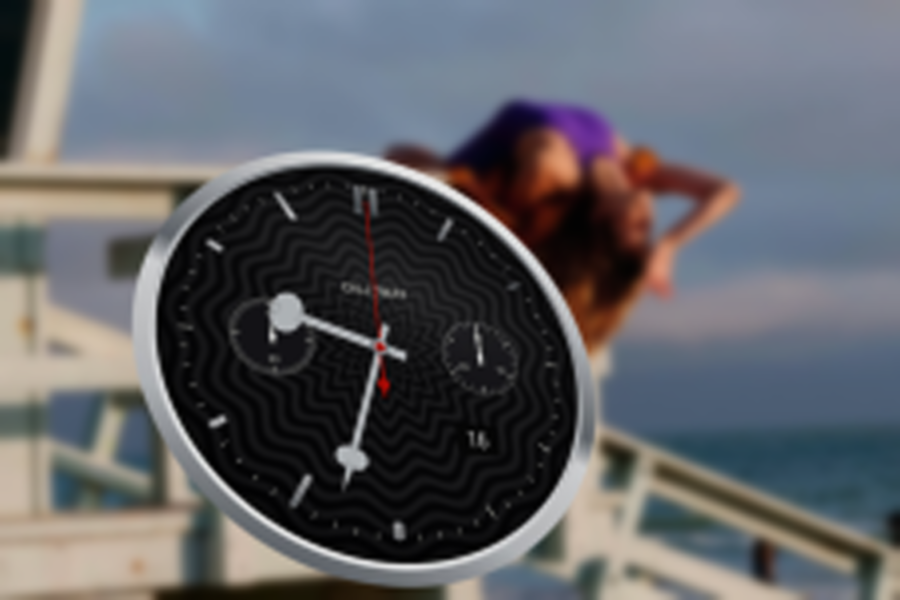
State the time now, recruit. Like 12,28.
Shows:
9,33
